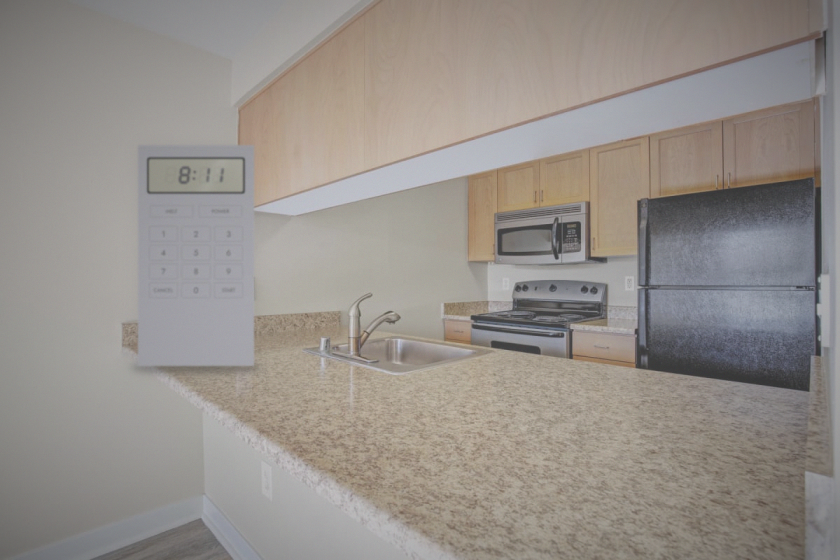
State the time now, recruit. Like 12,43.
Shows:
8,11
